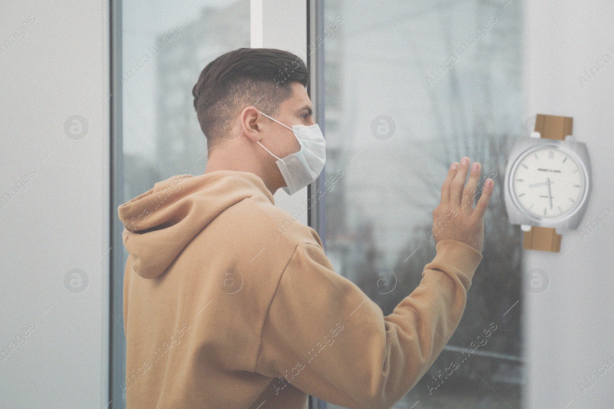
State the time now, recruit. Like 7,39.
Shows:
8,28
